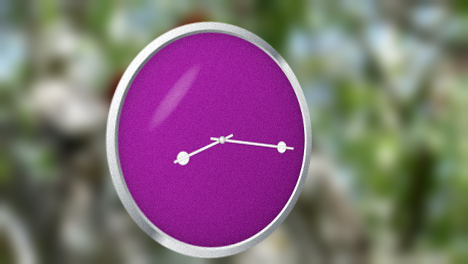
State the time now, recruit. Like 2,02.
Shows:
8,16
